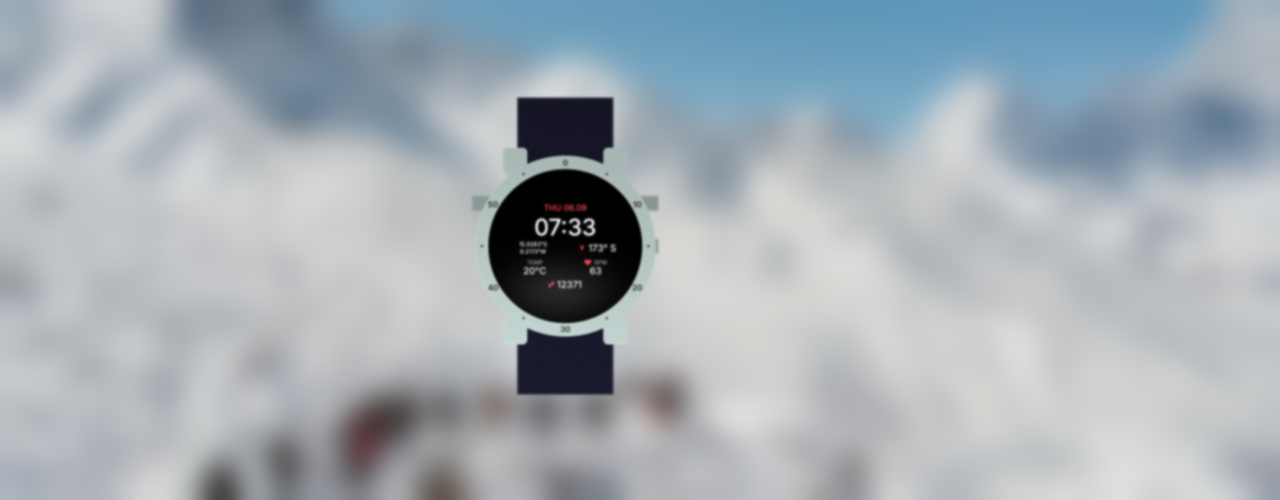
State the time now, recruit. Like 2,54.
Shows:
7,33
